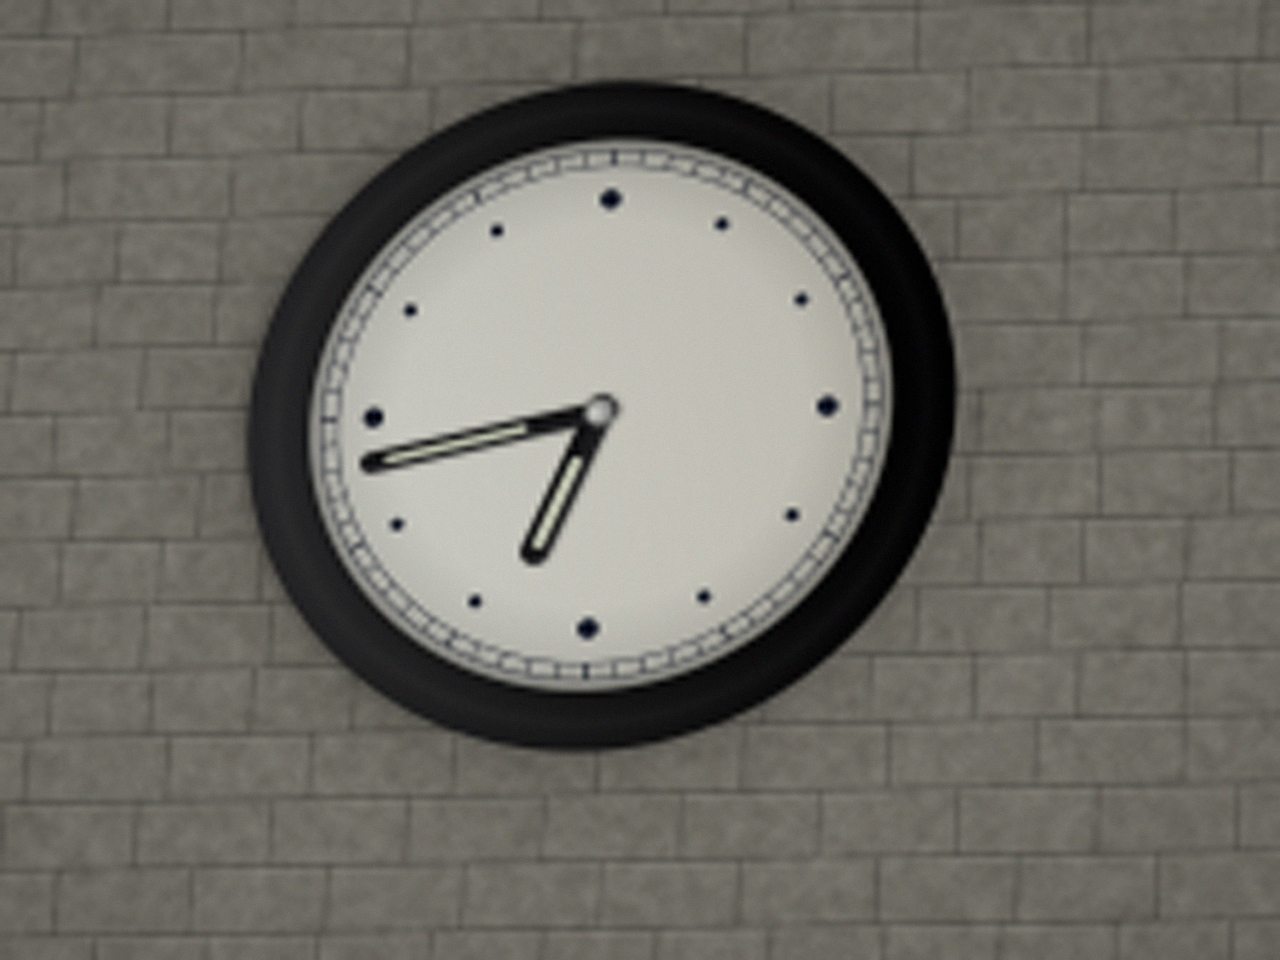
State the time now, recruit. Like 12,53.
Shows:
6,43
